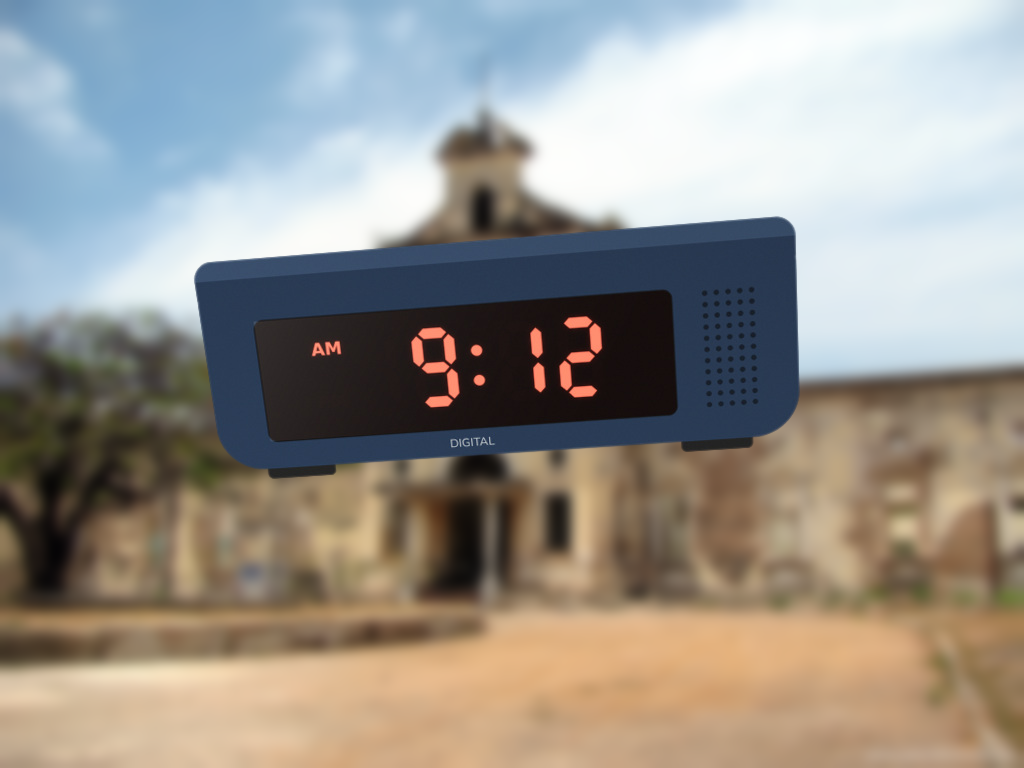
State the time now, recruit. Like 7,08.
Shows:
9,12
